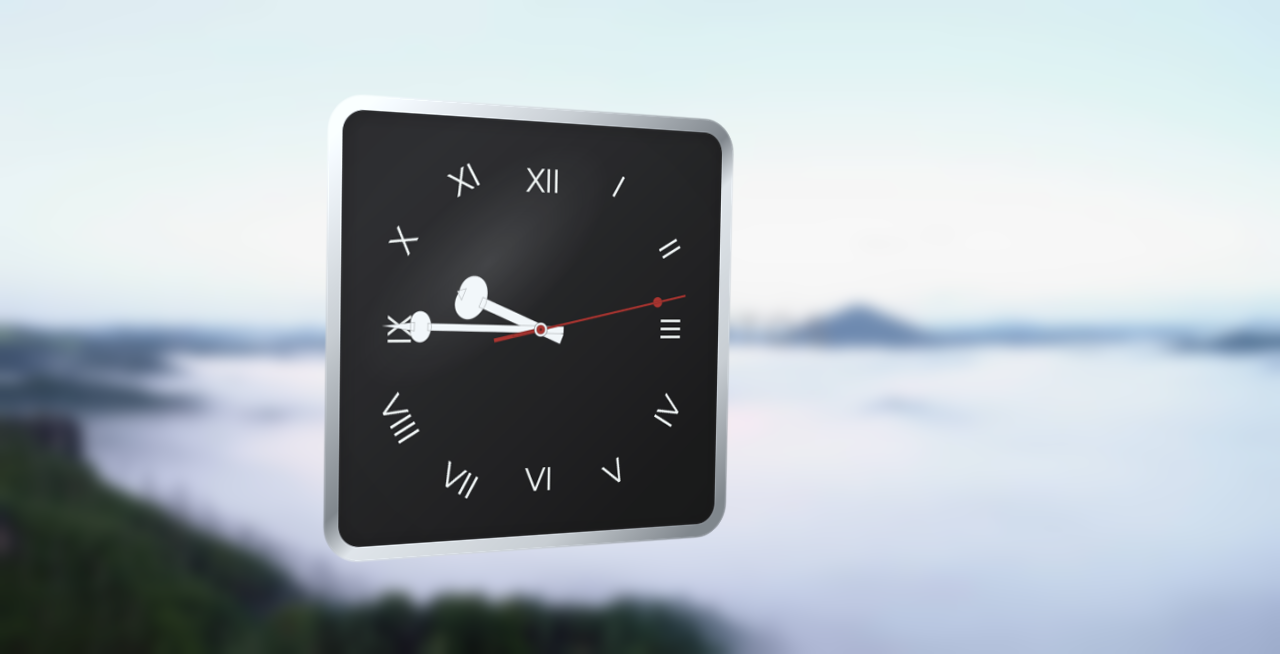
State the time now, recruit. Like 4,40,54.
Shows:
9,45,13
